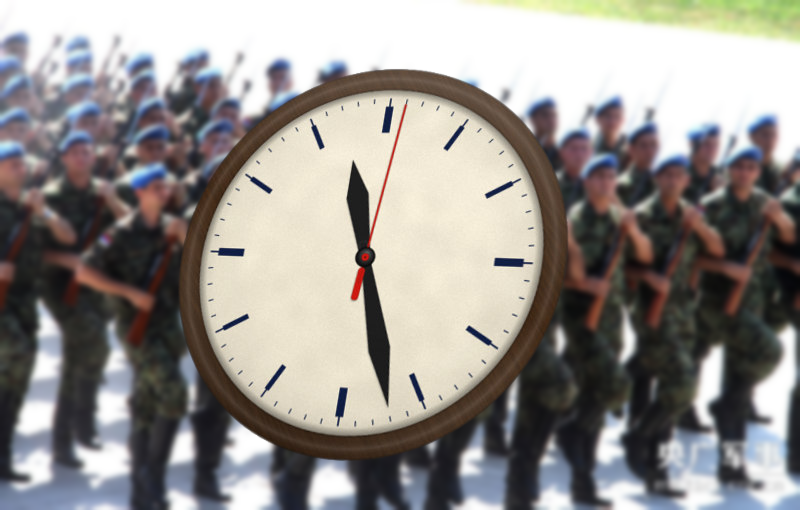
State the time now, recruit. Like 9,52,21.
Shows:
11,27,01
